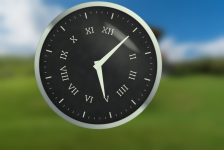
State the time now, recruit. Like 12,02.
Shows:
5,05
